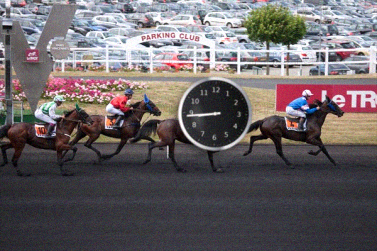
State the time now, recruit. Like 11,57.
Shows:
8,44
